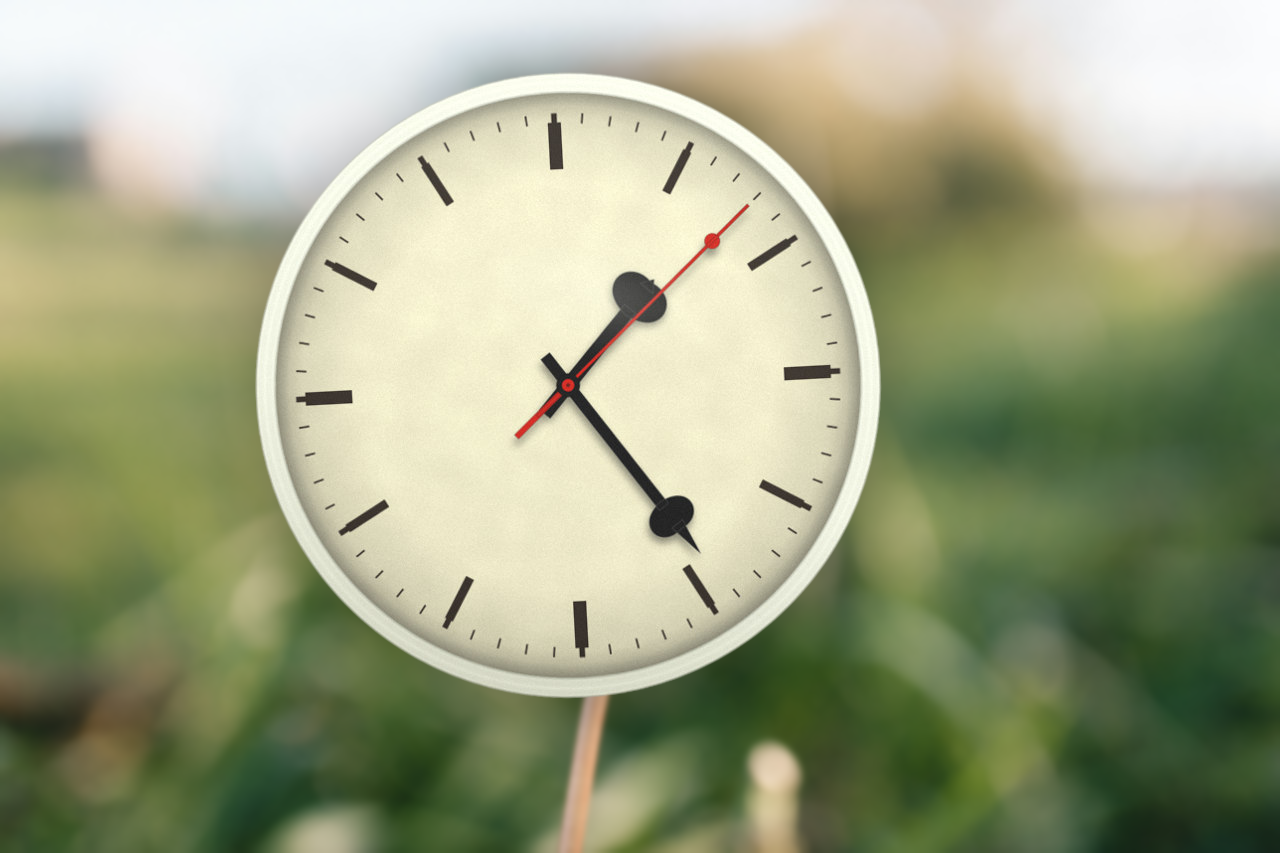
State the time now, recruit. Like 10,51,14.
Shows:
1,24,08
